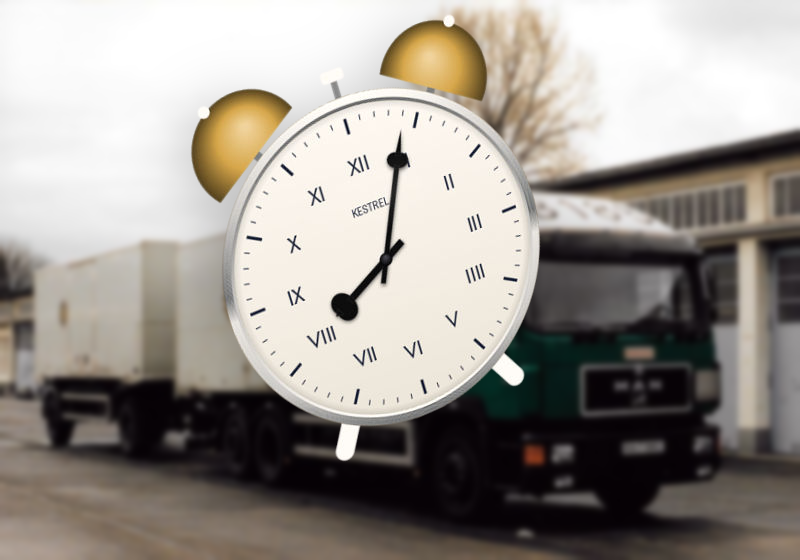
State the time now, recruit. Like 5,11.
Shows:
8,04
